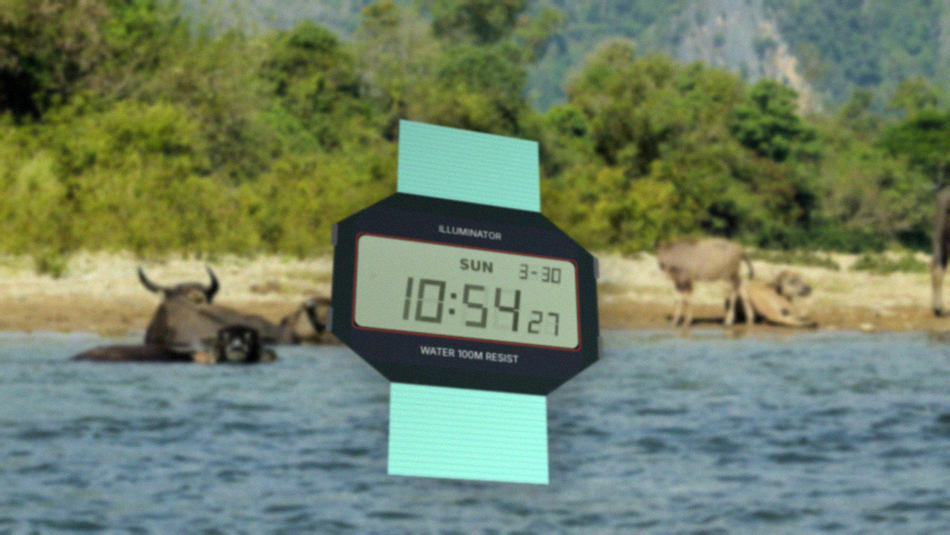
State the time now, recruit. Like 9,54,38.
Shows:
10,54,27
